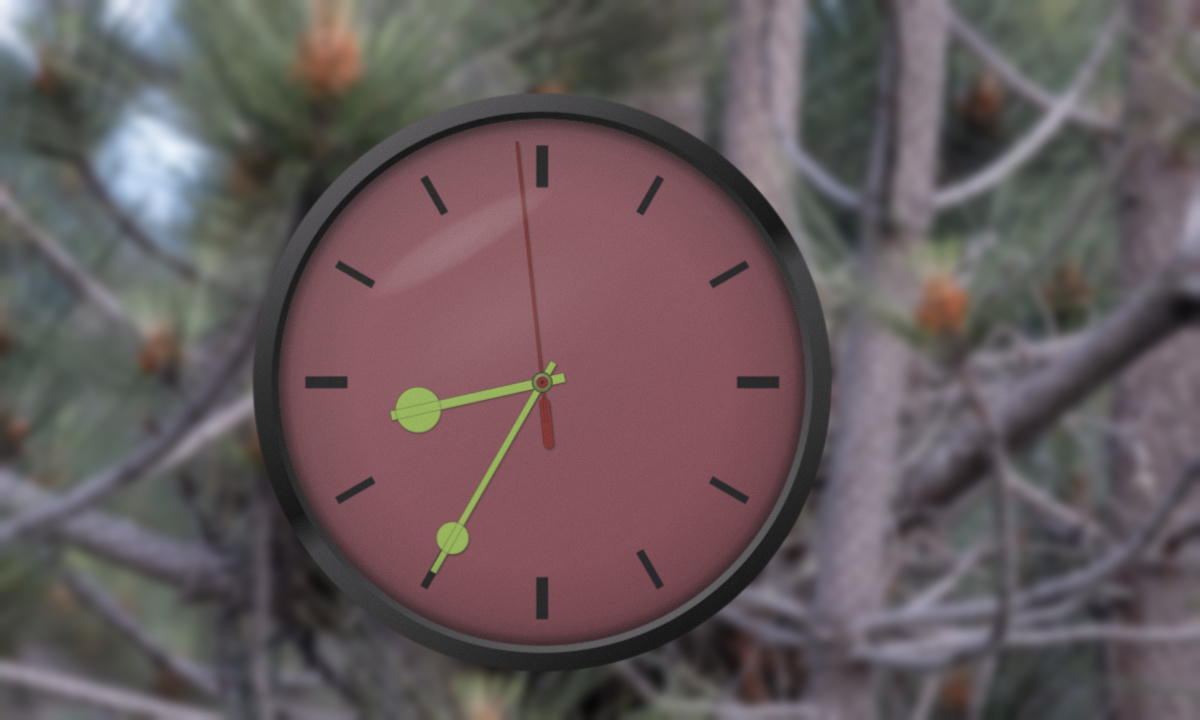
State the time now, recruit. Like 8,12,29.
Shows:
8,34,59
